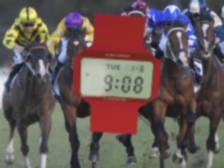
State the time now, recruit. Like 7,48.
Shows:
9,08
